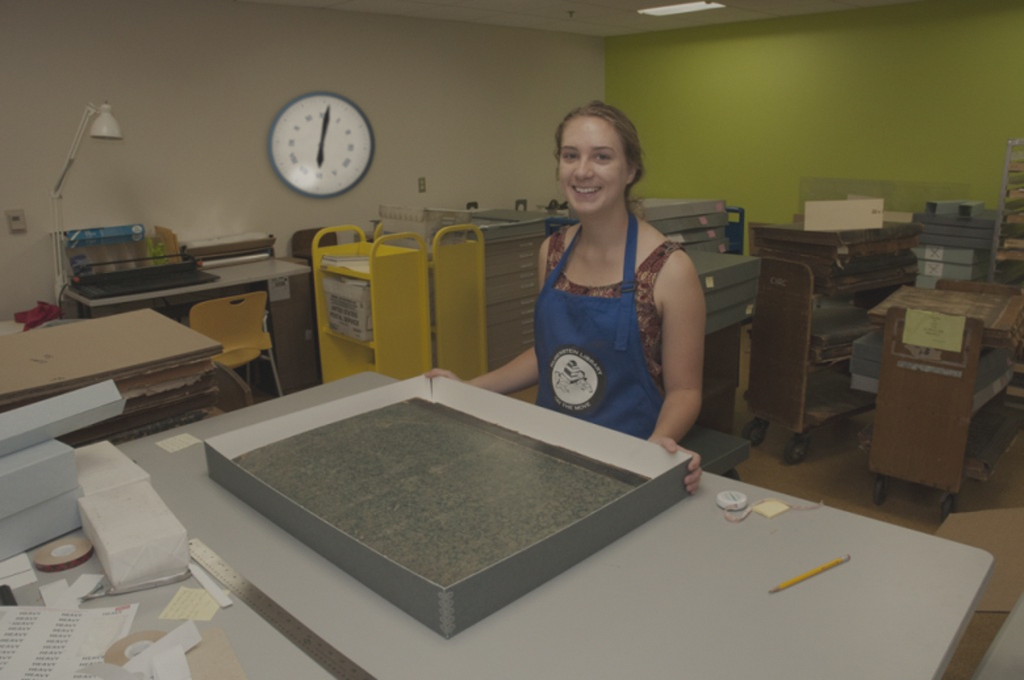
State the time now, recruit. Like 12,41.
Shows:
6,01
